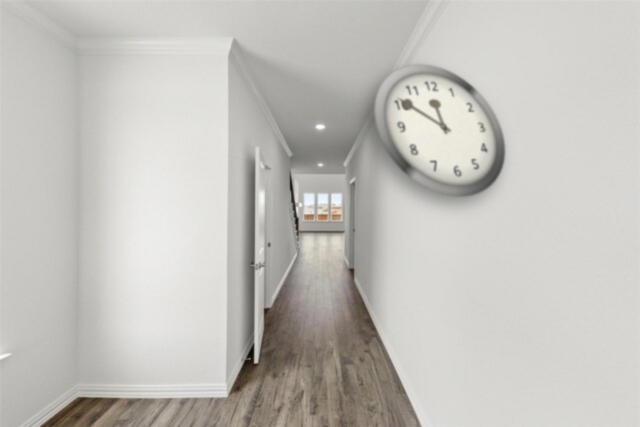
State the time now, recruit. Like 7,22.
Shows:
11,51
